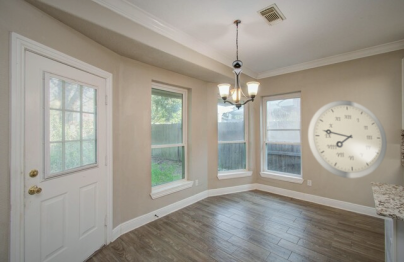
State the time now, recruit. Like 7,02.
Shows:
7,47
